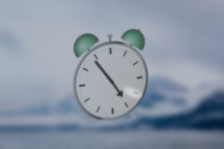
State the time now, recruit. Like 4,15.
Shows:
4,54
